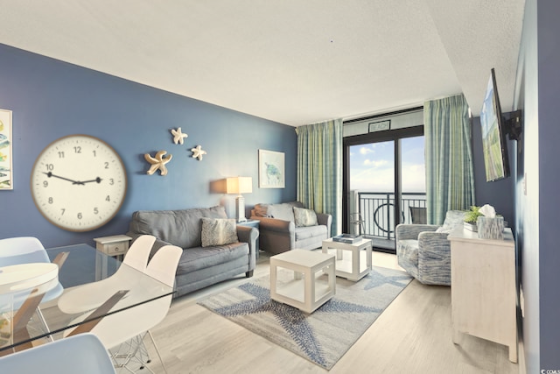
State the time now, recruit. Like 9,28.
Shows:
2,48
